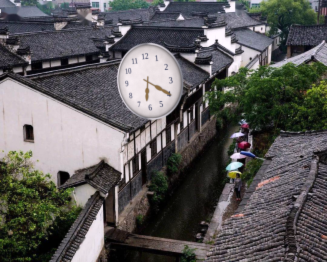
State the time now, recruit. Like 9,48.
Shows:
6,20
